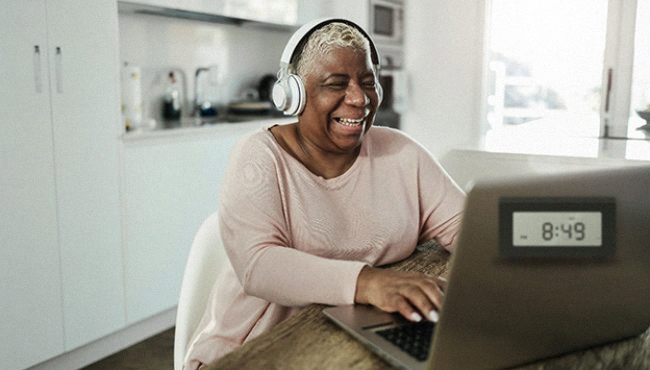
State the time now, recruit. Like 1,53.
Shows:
8,49
